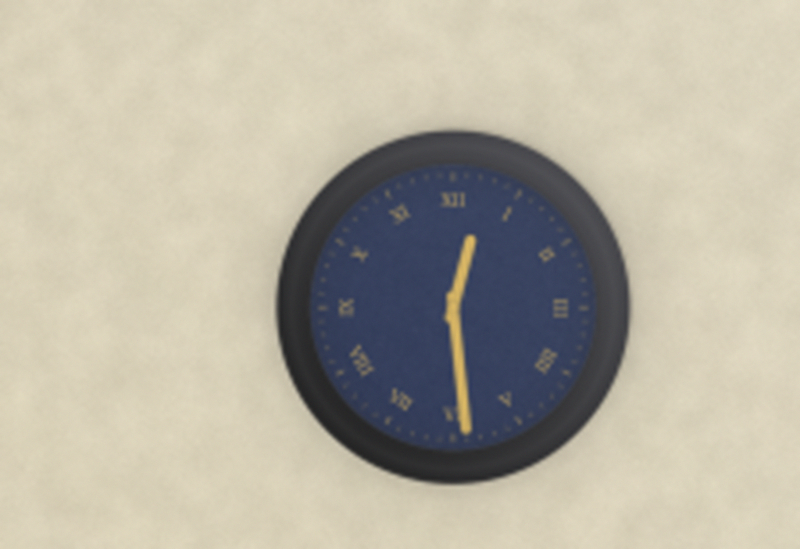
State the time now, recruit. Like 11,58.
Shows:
12,29
